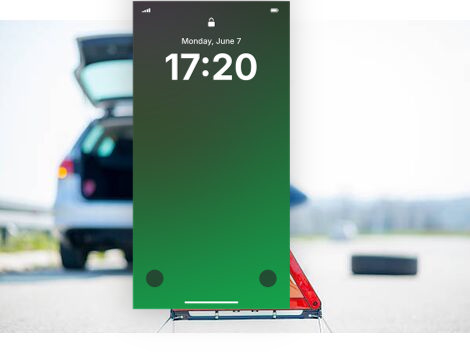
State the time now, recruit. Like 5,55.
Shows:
17,20
